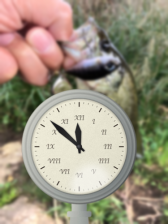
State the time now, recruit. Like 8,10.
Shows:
11,52
